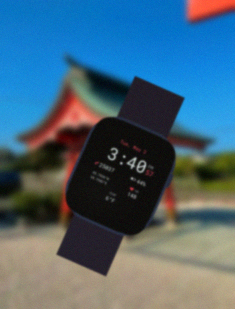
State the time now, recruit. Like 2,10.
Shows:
3,40
